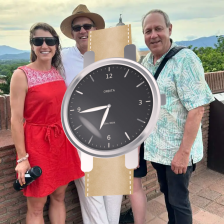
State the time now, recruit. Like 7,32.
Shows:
6,44
